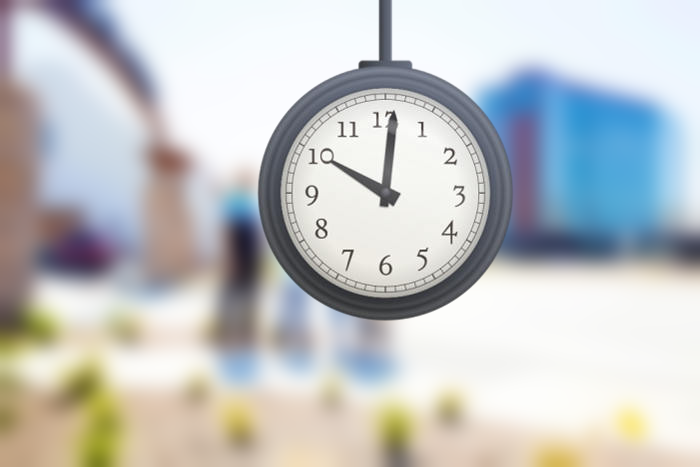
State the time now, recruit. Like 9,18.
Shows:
10,01
